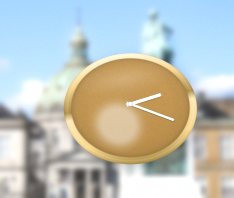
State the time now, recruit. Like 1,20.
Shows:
2,19
